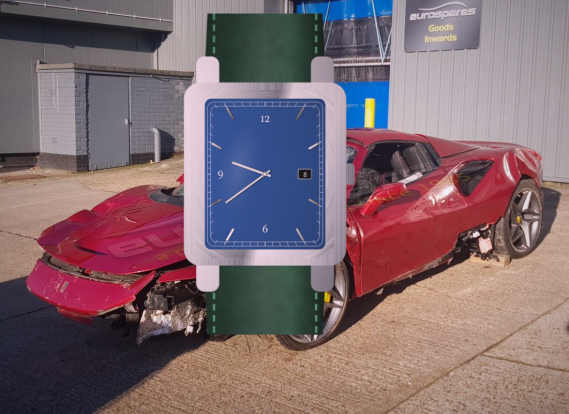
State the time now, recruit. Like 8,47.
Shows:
9,39
